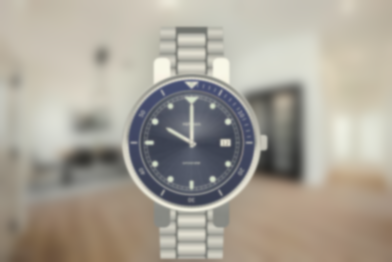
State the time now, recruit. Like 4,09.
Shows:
10,00
